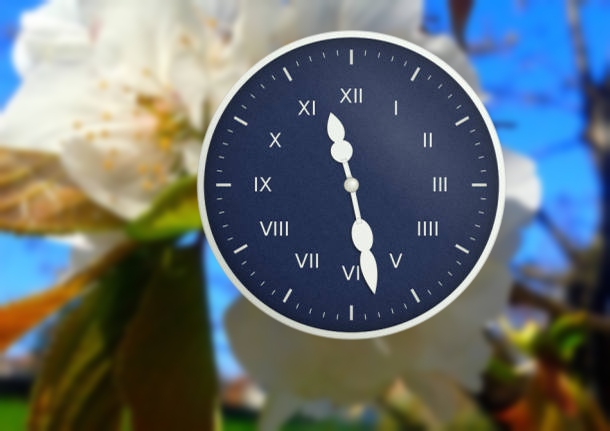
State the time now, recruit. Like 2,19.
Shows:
11,28
